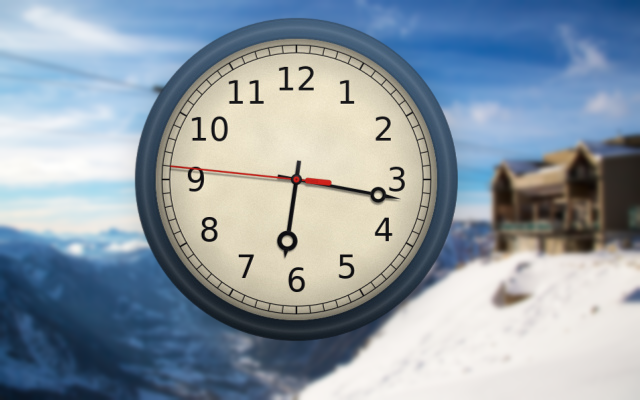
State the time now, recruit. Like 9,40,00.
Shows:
6,16,46
